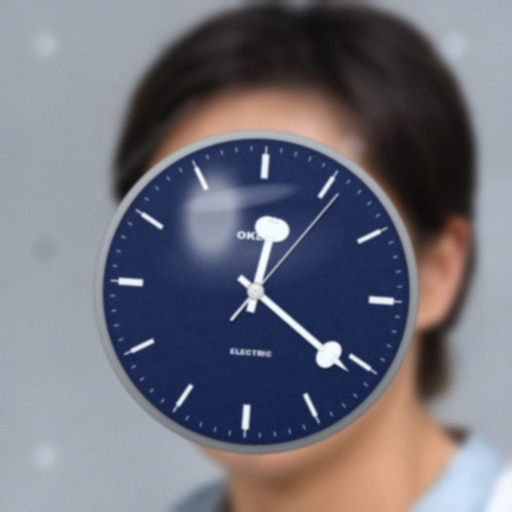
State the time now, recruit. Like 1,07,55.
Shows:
12,21,06
